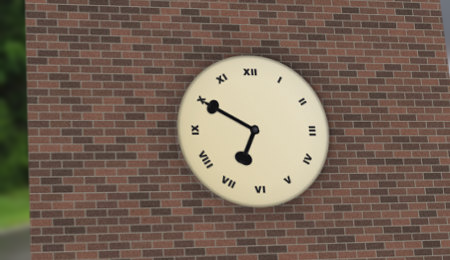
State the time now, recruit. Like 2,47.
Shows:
6,50
